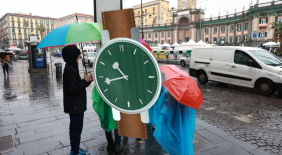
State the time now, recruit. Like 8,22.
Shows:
10,43
